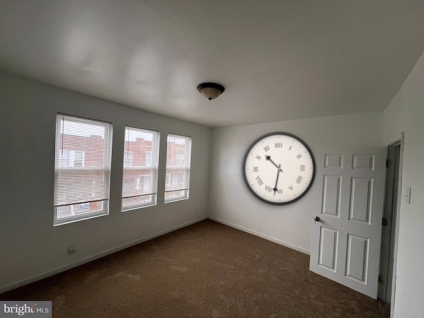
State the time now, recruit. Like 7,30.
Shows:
10,32
